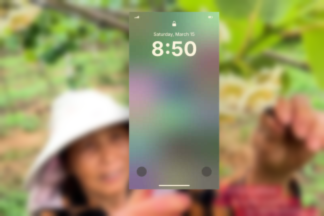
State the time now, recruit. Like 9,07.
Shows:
8,50
